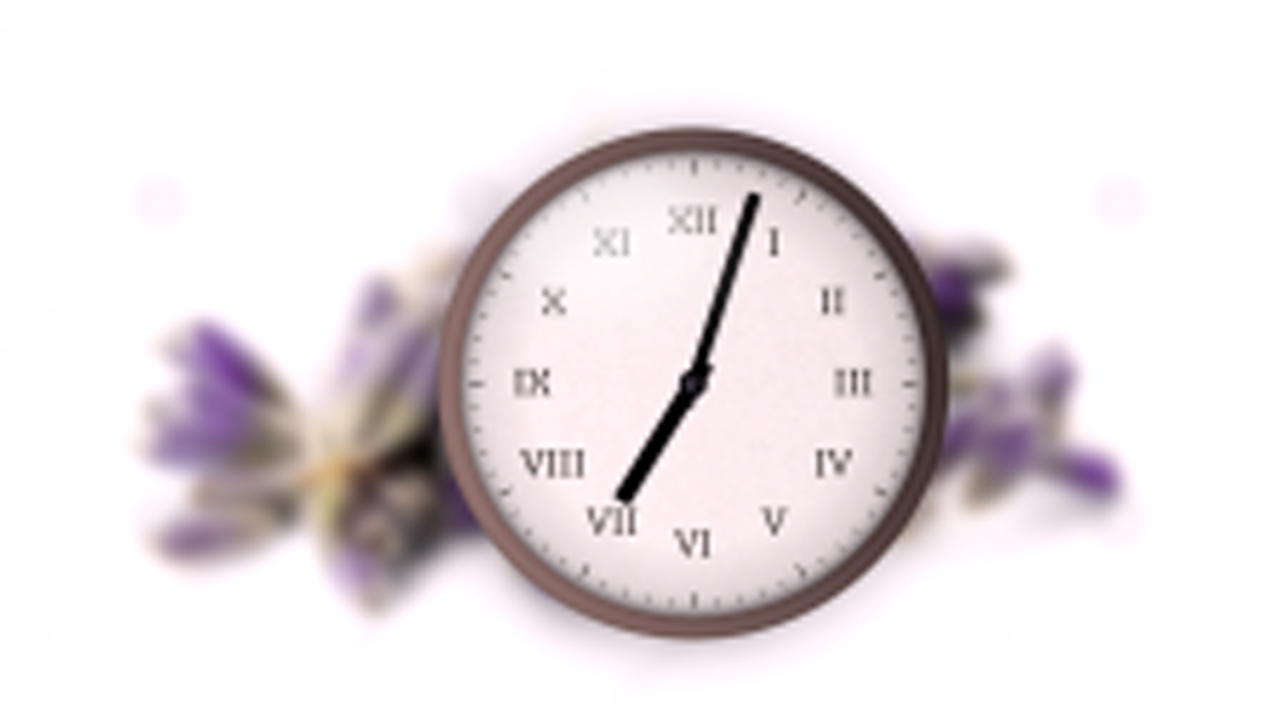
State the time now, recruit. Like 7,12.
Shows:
7,03
